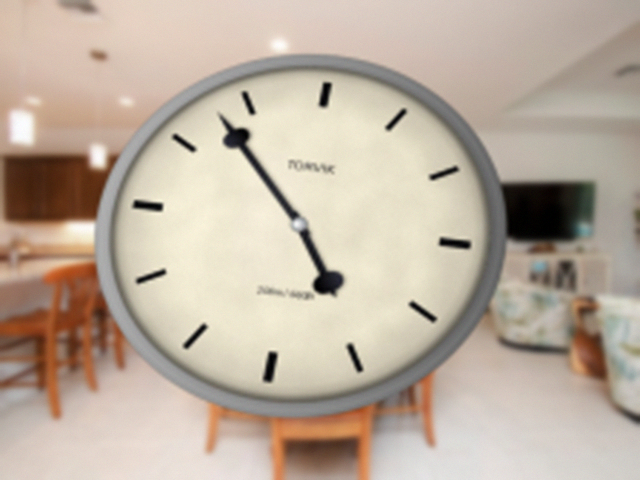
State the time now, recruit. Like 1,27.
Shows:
4,53
